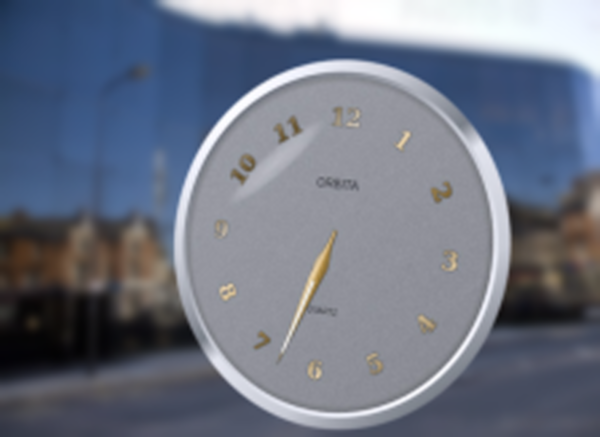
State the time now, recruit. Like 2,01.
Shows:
6,33
